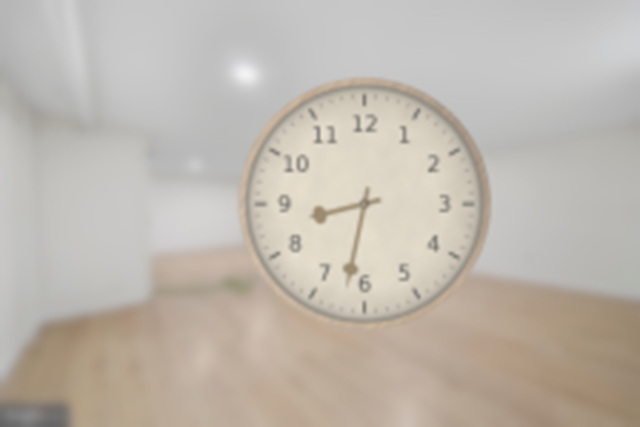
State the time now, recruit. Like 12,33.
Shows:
8,32
